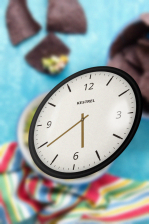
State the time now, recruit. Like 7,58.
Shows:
5,39
